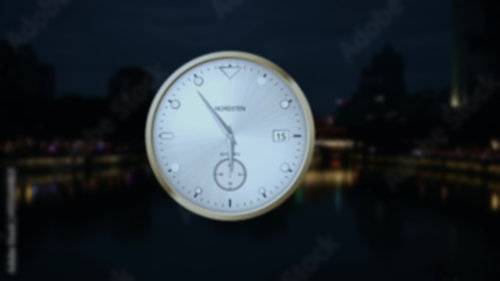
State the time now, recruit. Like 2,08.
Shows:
5,54
